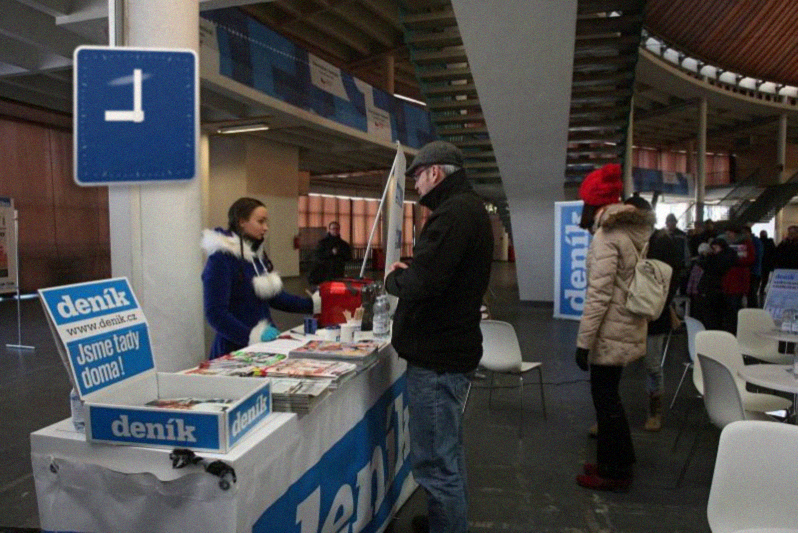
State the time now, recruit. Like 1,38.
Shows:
9,00
